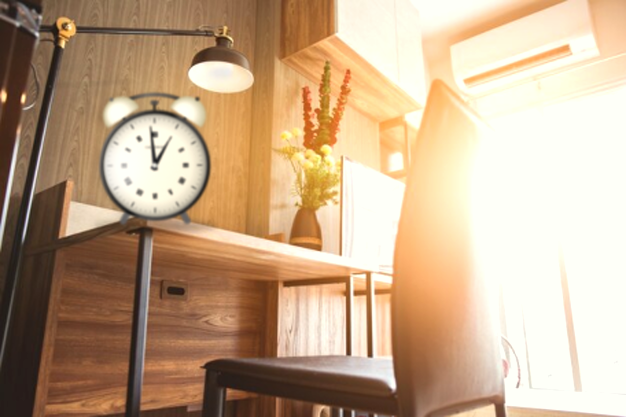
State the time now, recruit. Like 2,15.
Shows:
12,59
